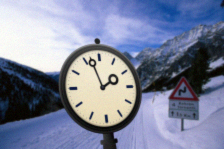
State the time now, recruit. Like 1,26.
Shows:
1,57
